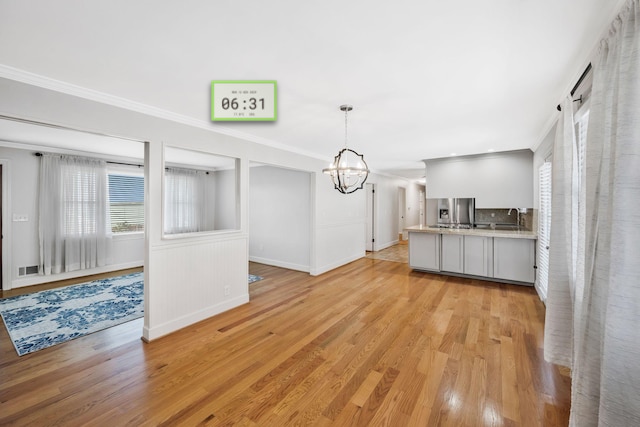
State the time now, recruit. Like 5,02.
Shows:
6,31
